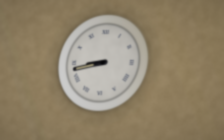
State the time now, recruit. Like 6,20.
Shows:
8,43
